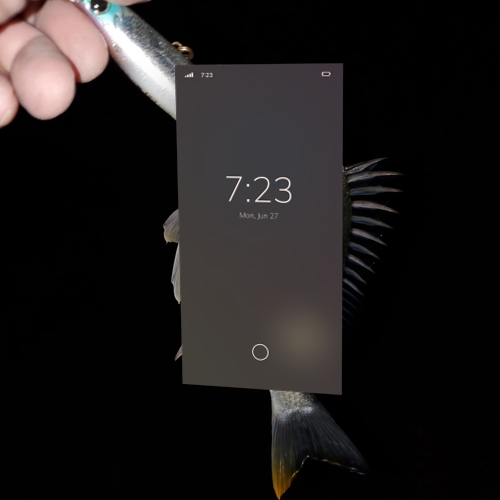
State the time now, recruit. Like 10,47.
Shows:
7,23
